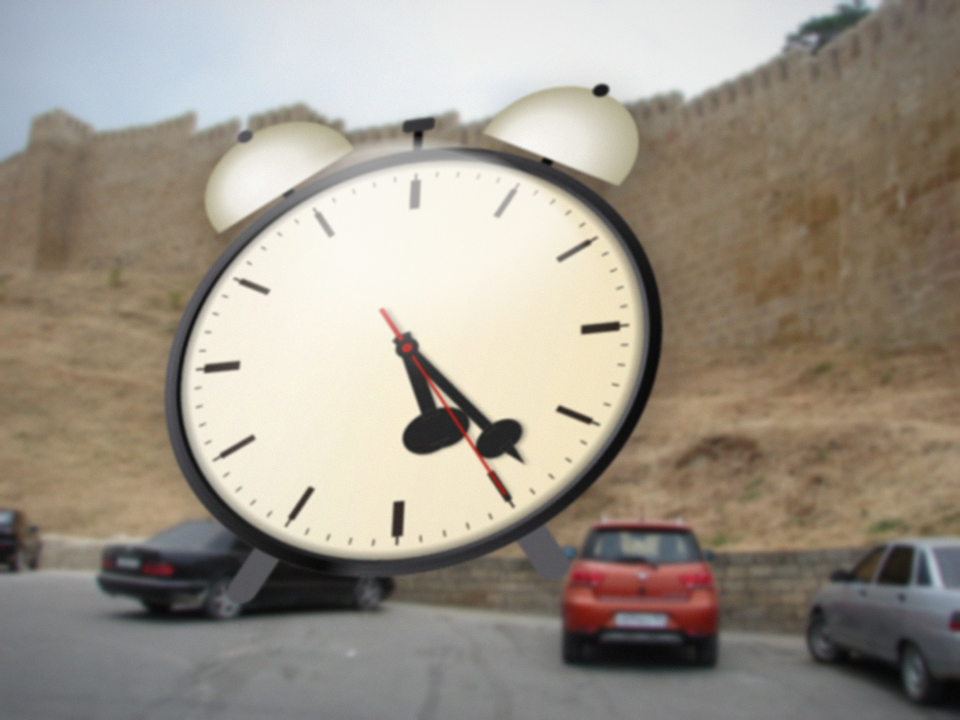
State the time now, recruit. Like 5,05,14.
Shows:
5,23,25
